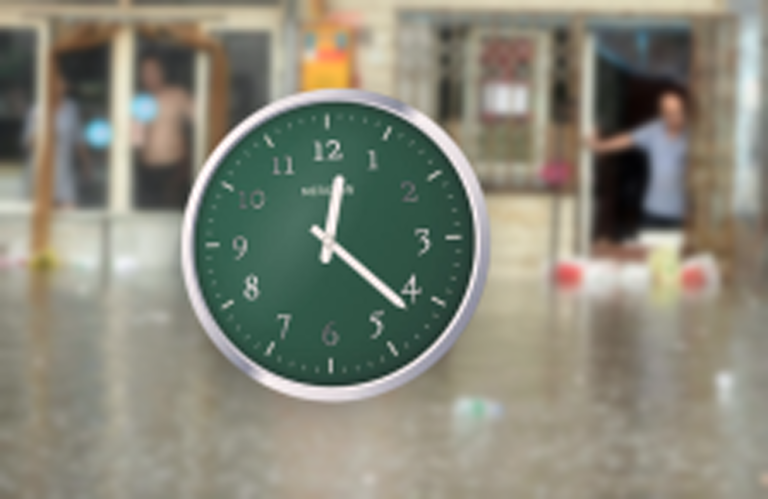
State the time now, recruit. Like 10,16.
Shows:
12,22
